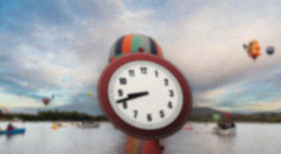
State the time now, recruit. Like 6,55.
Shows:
8,42
